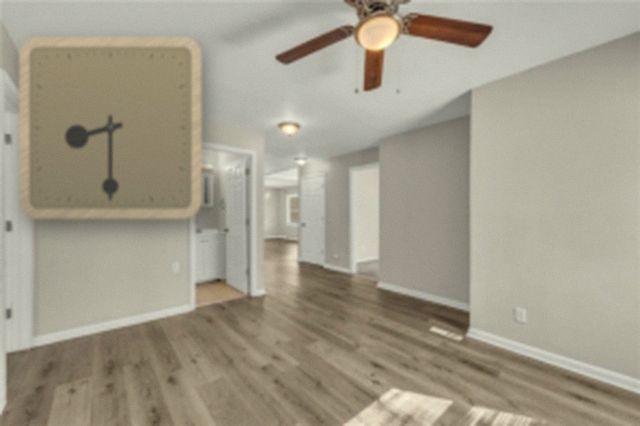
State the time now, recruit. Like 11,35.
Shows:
8,30
